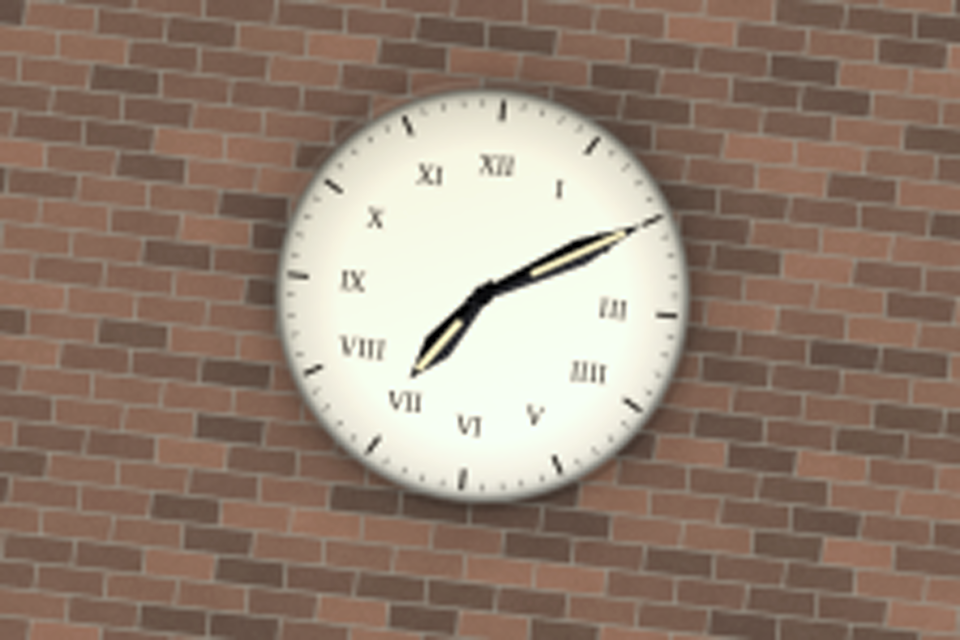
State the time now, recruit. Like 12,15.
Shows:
7,10
